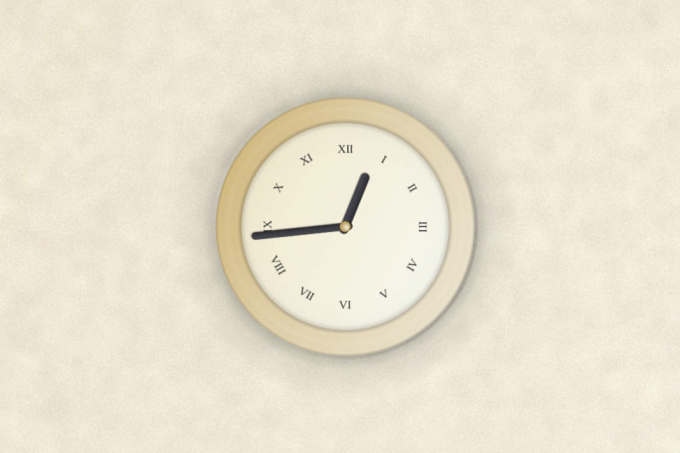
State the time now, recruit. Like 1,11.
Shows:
12,44
